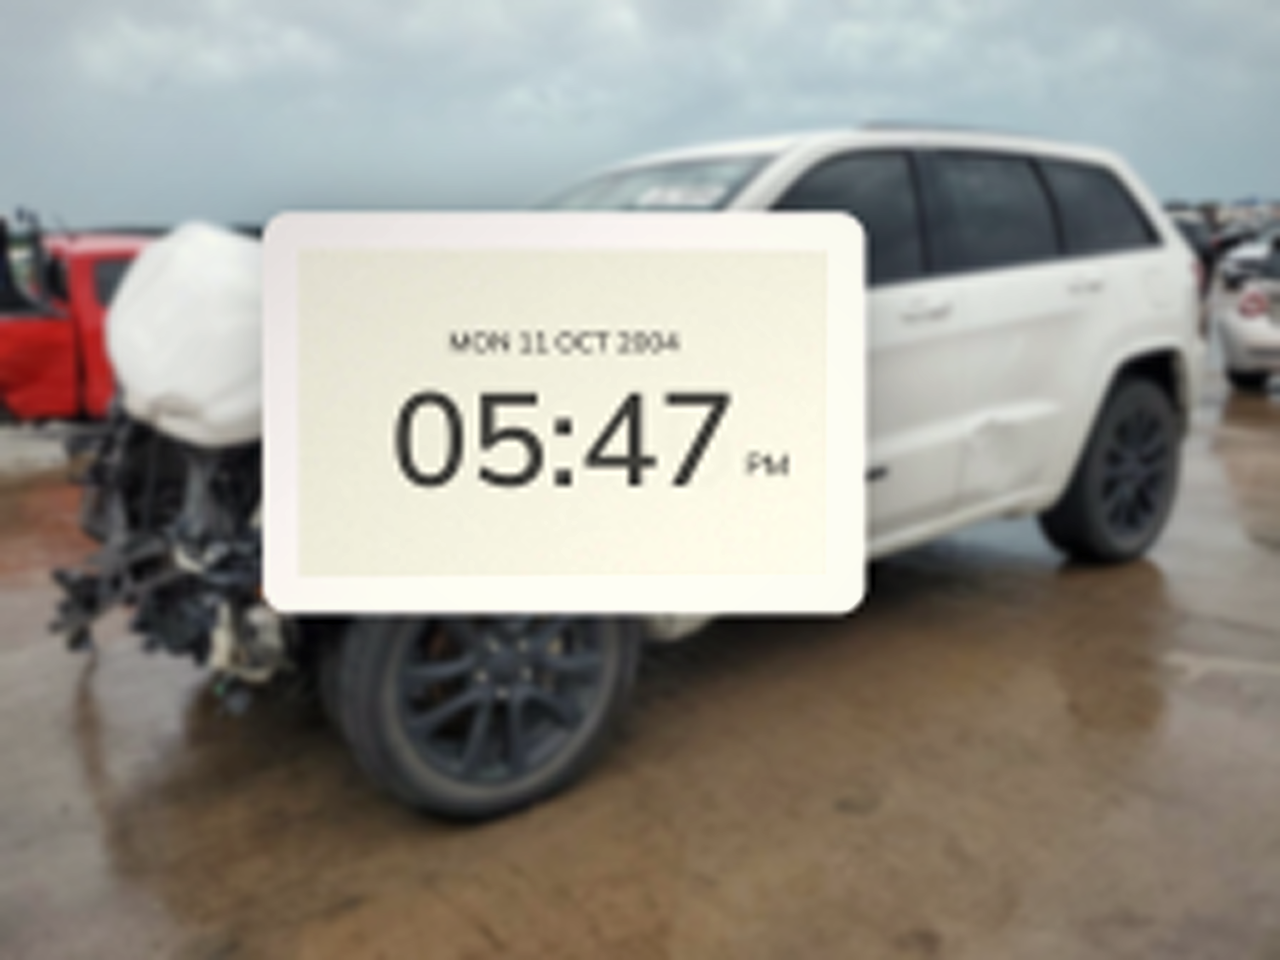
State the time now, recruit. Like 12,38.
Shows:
5,47
